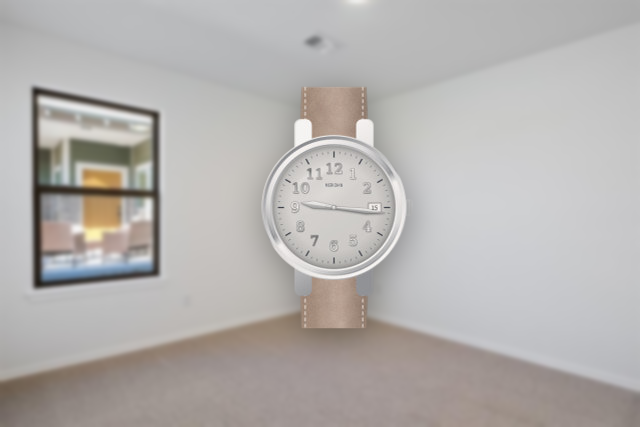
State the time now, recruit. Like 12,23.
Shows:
9,16
